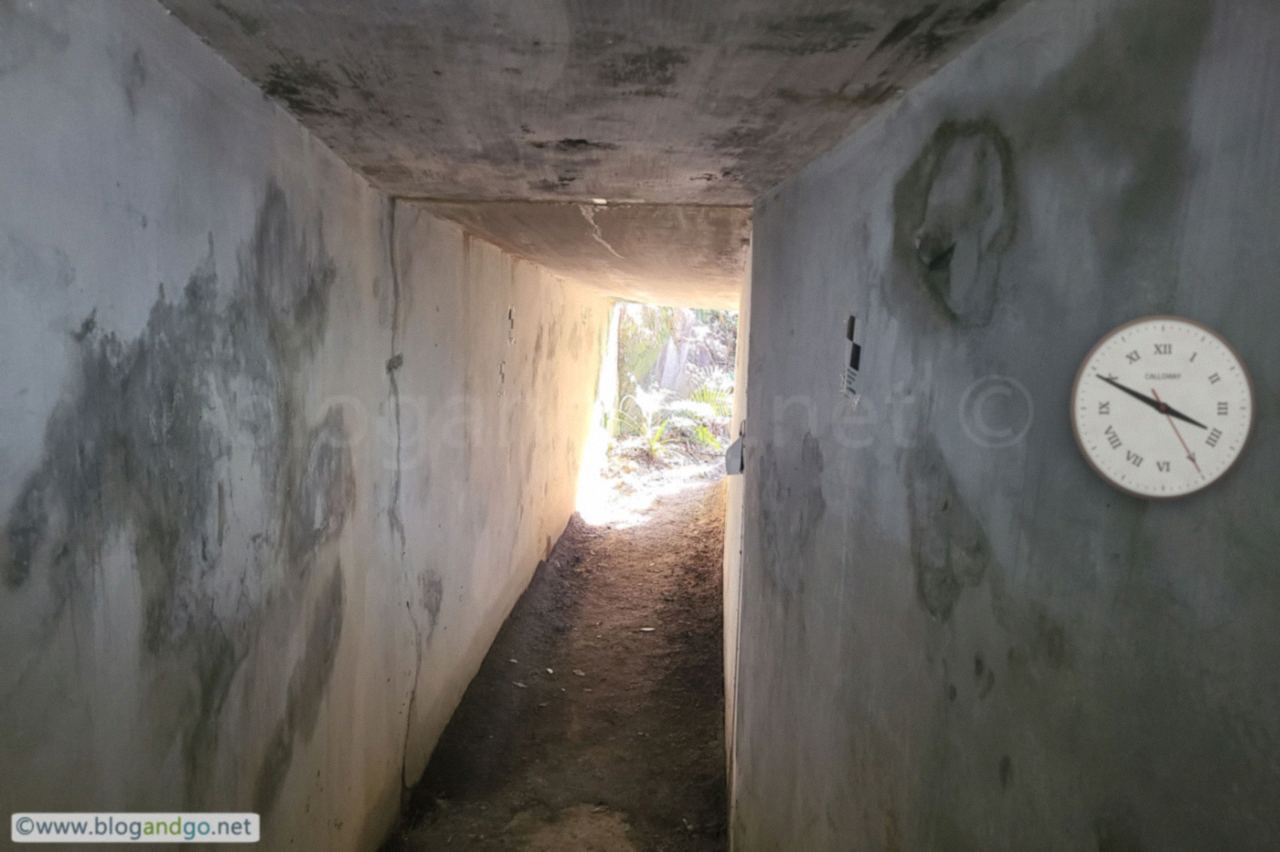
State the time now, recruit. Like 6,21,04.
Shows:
3,49,25
